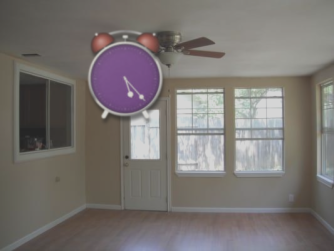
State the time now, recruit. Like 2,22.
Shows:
5,23
